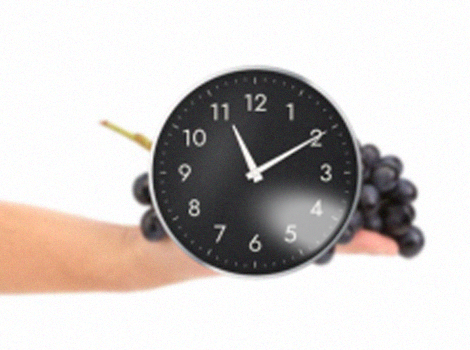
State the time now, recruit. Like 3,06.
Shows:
11,10
